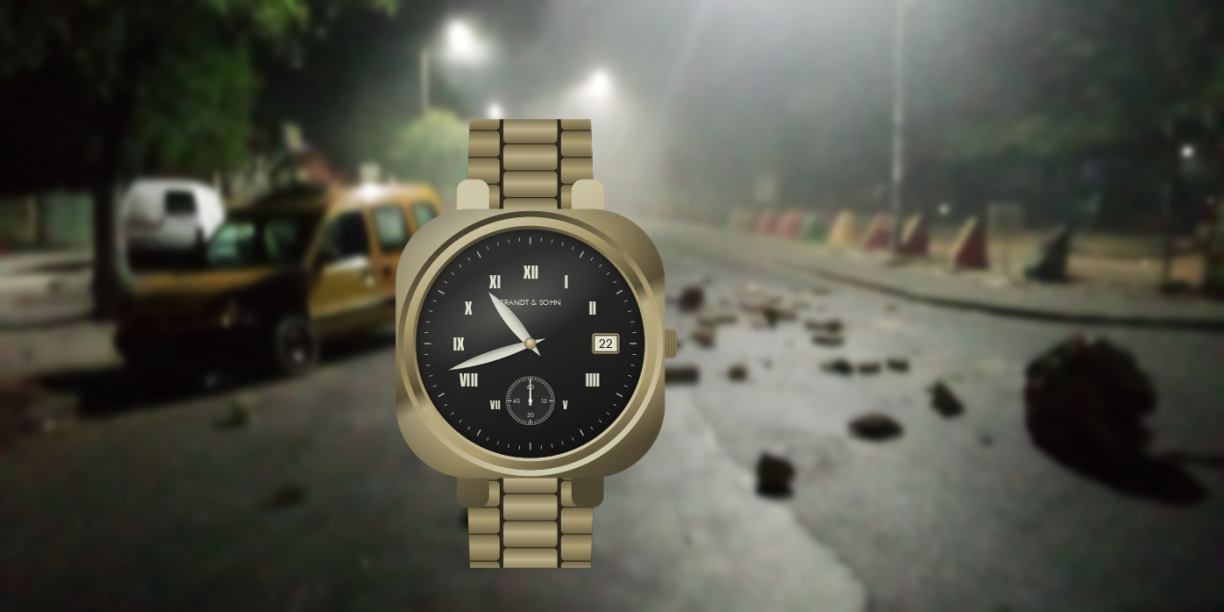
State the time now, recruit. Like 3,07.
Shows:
10,42
